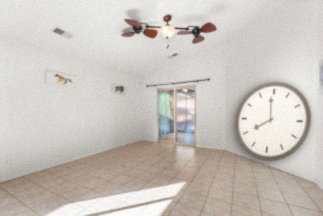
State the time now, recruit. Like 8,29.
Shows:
7,59
